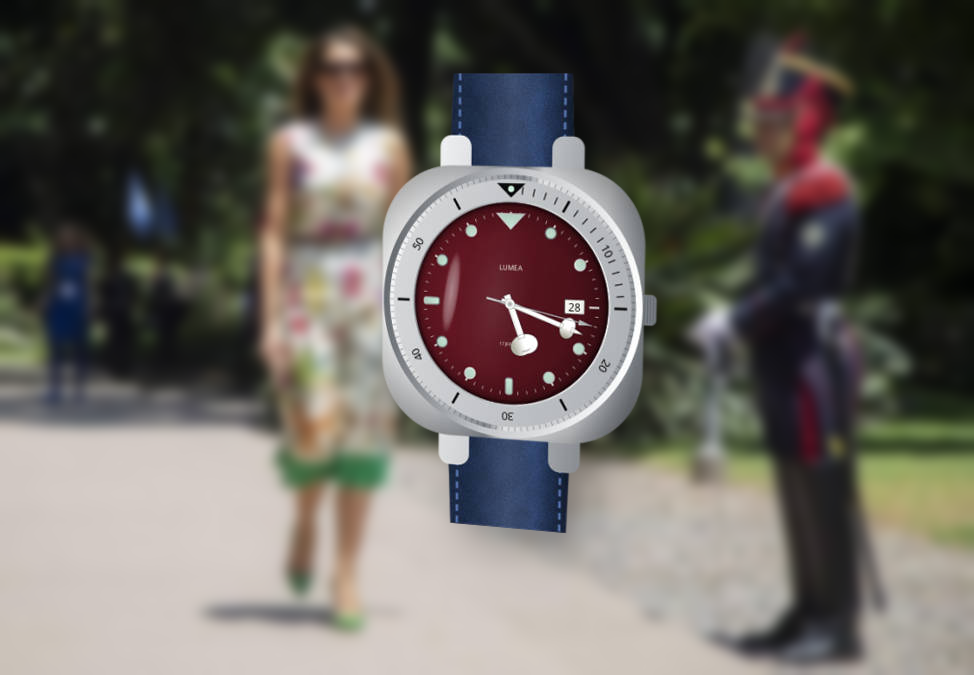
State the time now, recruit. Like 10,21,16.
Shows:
5,18,17
